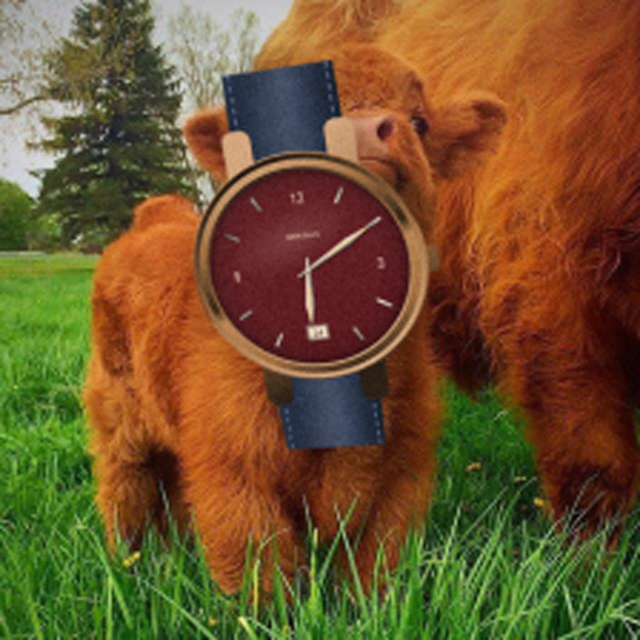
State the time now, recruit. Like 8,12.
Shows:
6,10
